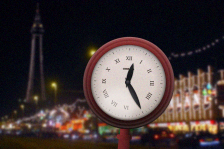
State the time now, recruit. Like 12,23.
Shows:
12,25
